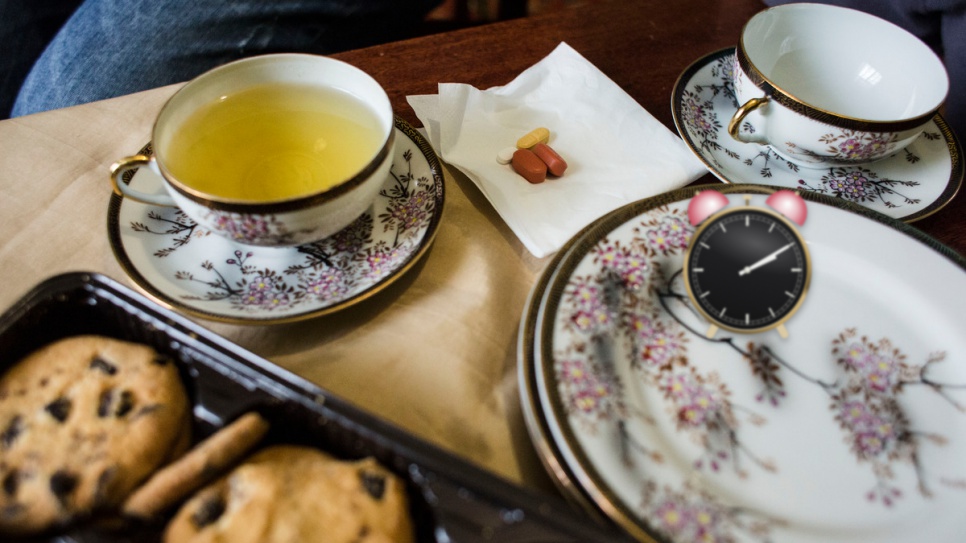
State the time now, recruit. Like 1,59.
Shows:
2,10
